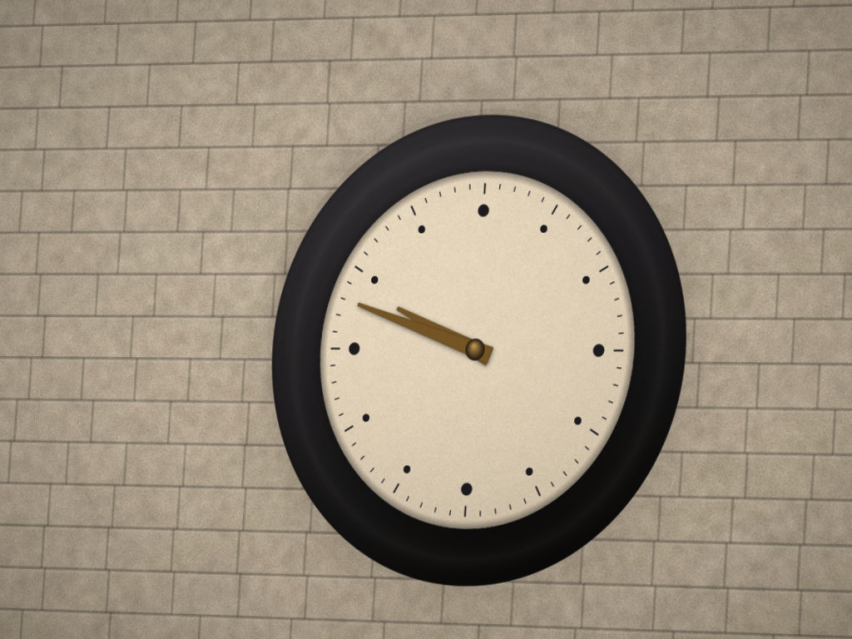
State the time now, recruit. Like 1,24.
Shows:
9,48
